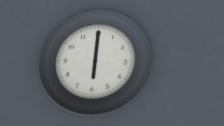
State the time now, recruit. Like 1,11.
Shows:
6,00
